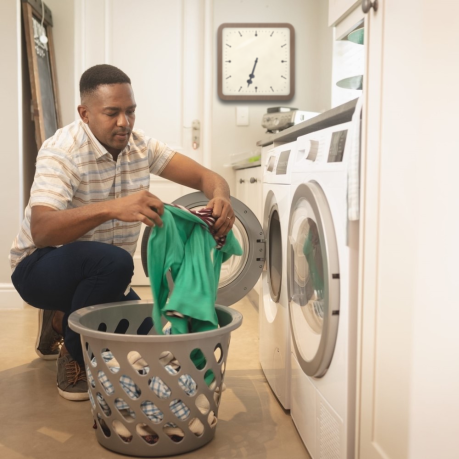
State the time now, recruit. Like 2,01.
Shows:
6,33
